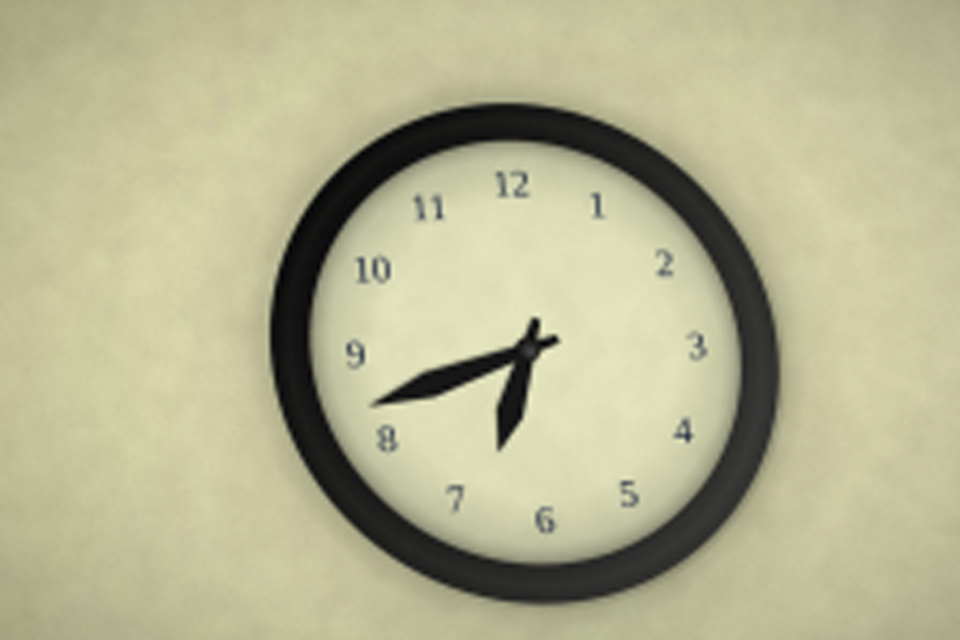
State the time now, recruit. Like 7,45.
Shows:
6,42
